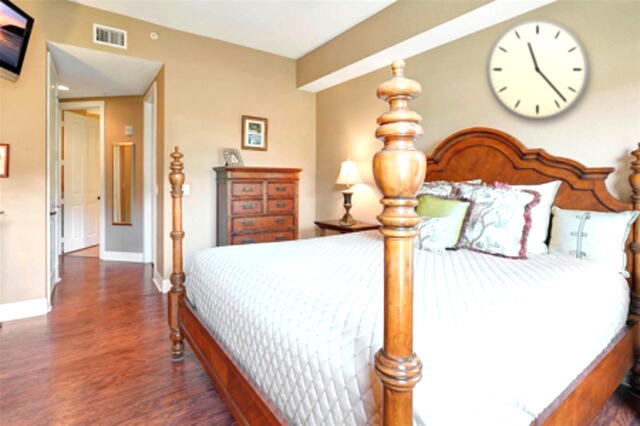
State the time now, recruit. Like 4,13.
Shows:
11,23
